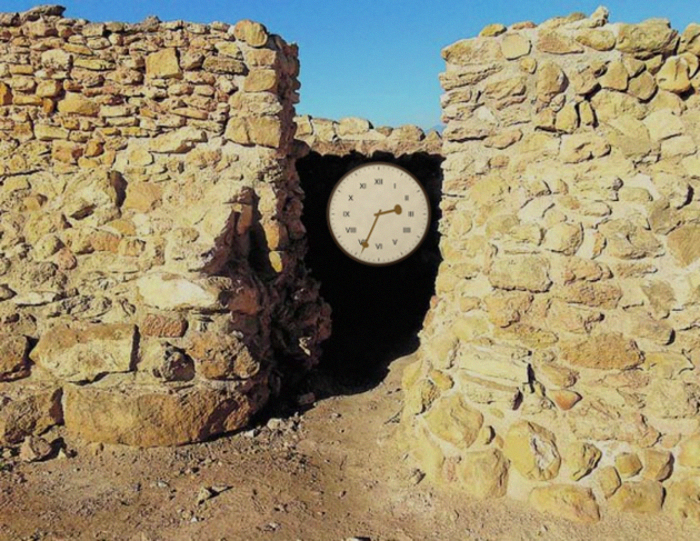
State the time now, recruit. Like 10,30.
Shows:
2,34
